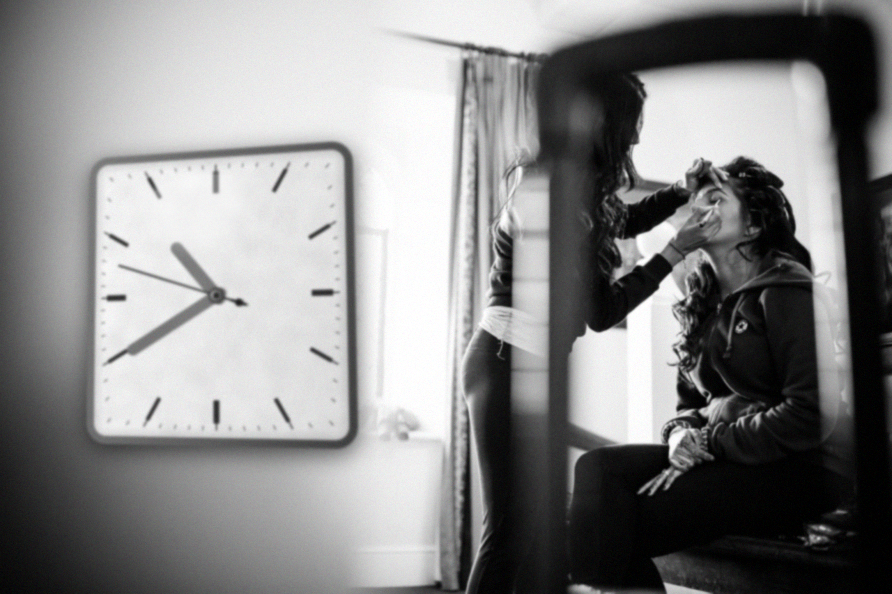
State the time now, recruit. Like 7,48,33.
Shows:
10,39,48
